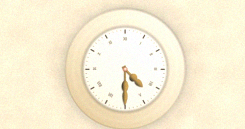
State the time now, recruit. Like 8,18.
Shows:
4,30
